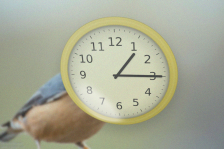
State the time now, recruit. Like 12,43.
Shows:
1,15
